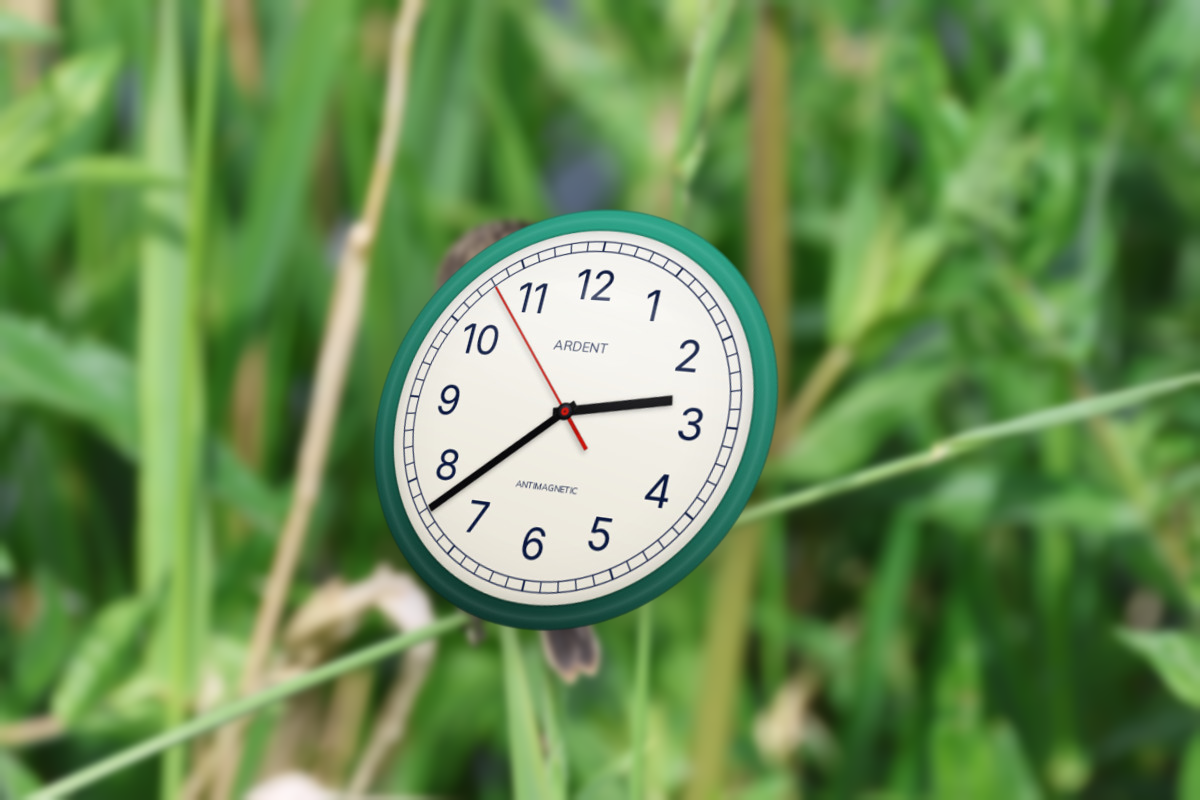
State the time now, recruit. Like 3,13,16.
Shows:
2,37,53
